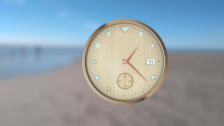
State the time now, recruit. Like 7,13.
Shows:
1,22
